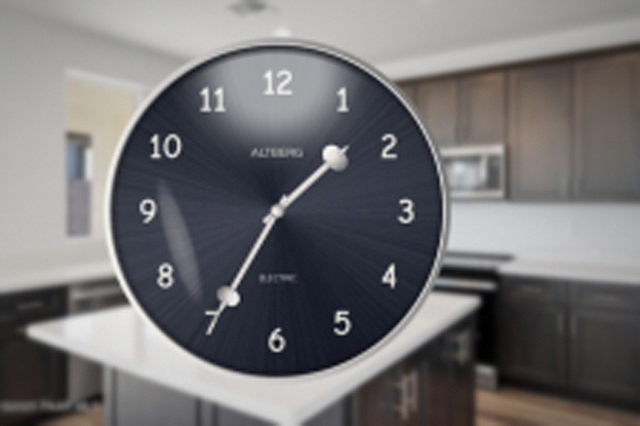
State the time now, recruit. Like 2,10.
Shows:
1,35
